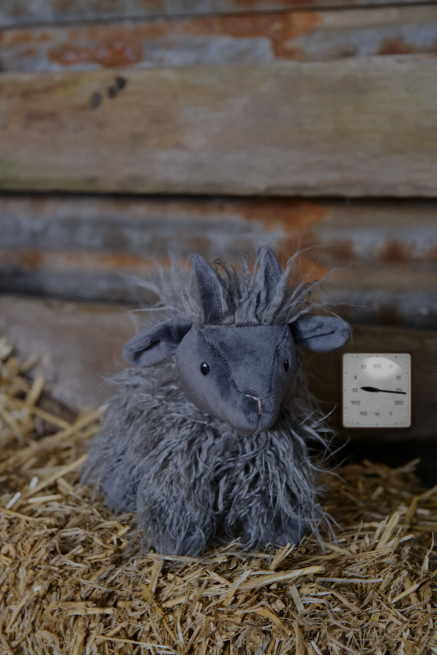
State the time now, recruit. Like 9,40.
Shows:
9,16
